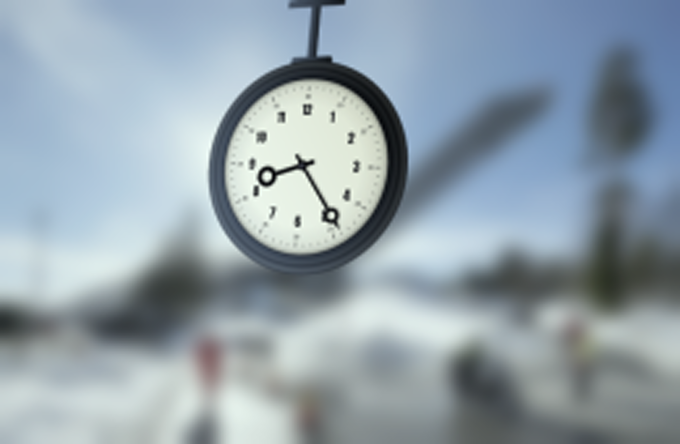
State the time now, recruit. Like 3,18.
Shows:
8,24
